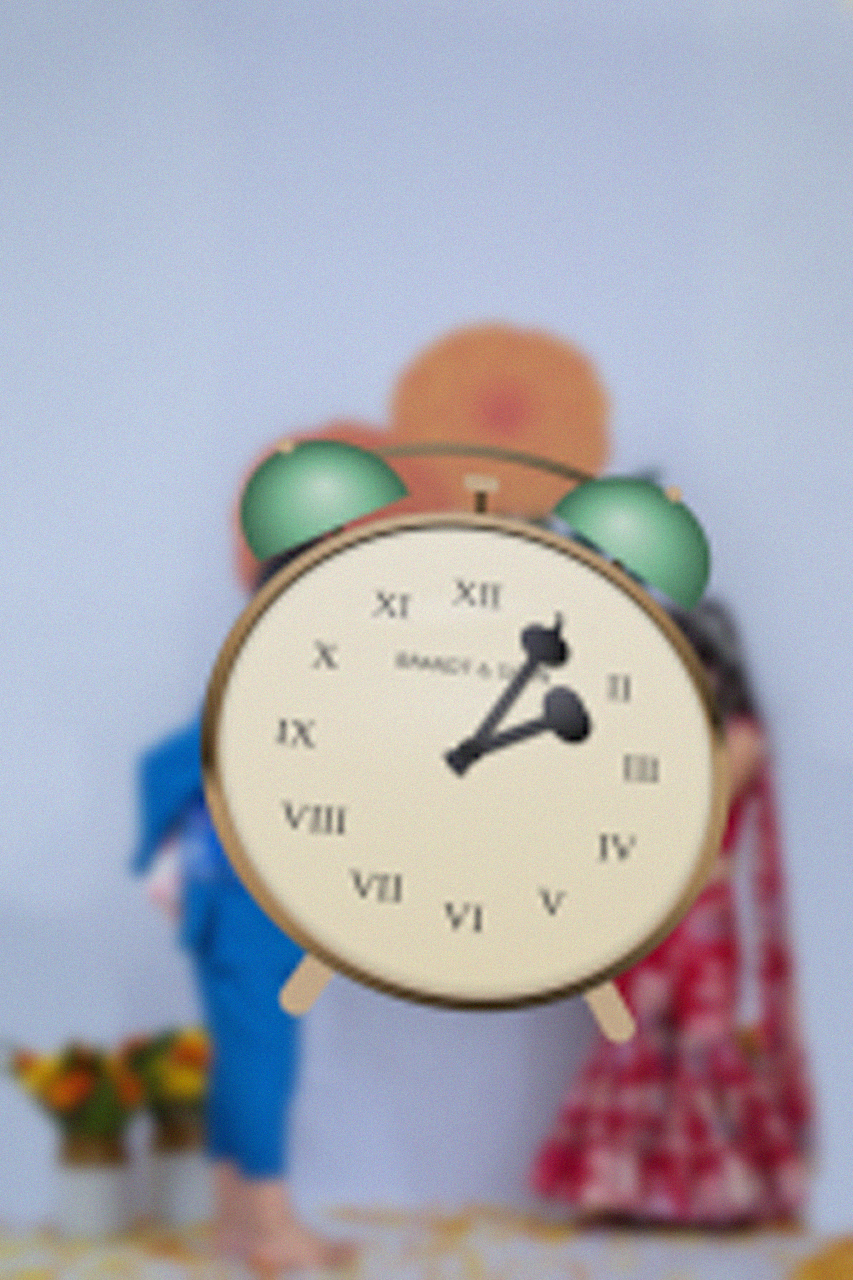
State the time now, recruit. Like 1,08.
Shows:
2,05
